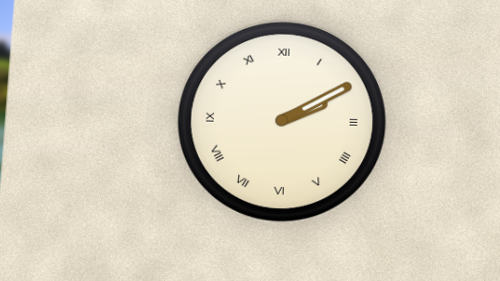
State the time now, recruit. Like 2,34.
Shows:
2,10
